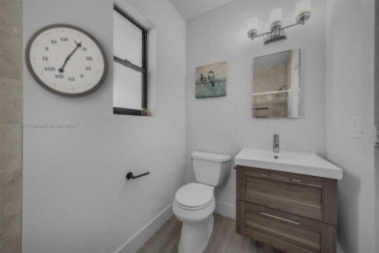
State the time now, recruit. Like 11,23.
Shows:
7,07
